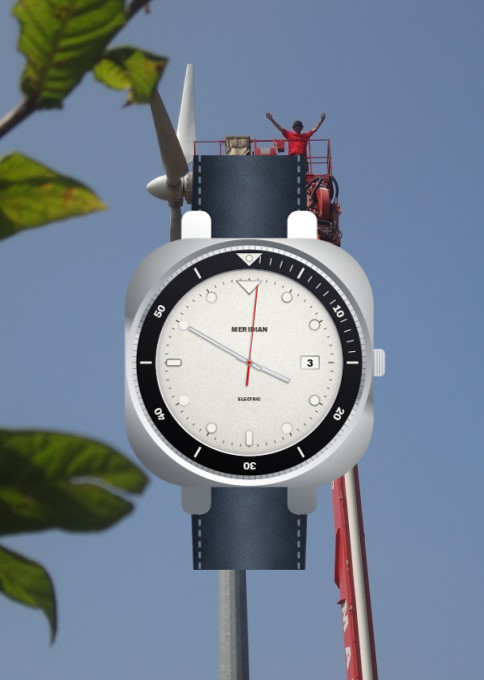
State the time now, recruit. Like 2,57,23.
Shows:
3,50,01
